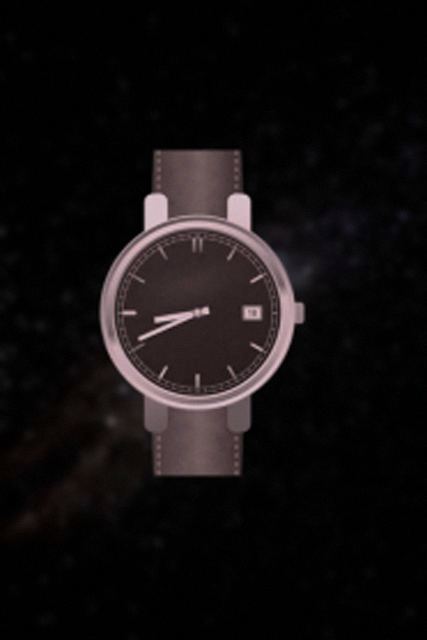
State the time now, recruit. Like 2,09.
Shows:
8,41
